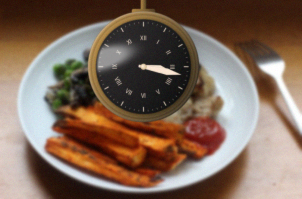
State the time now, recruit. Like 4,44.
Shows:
3,17
